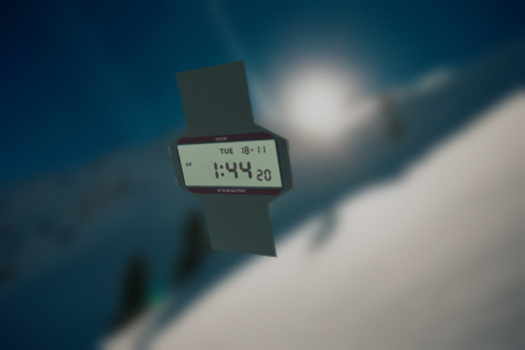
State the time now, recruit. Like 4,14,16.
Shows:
1,44,20
